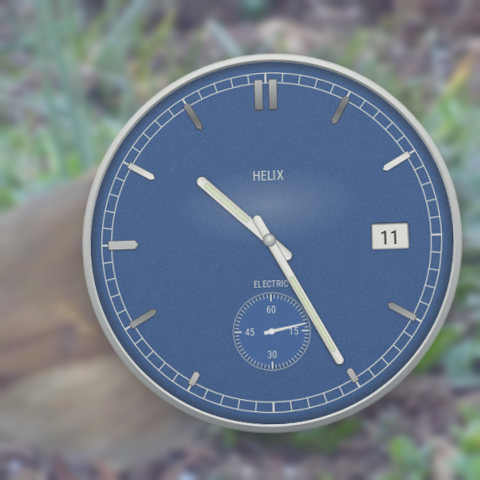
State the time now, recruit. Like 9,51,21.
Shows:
10,25,13
